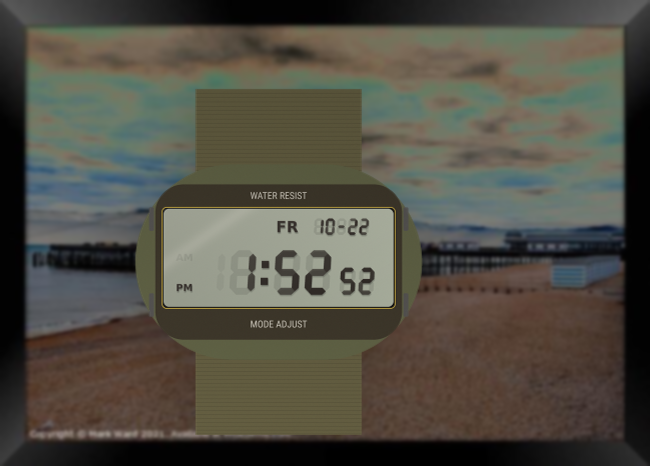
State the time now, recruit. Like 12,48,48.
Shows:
1,52,52
